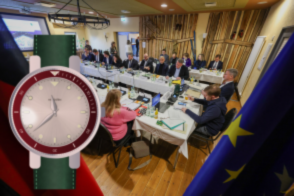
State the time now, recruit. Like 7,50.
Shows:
11,38
